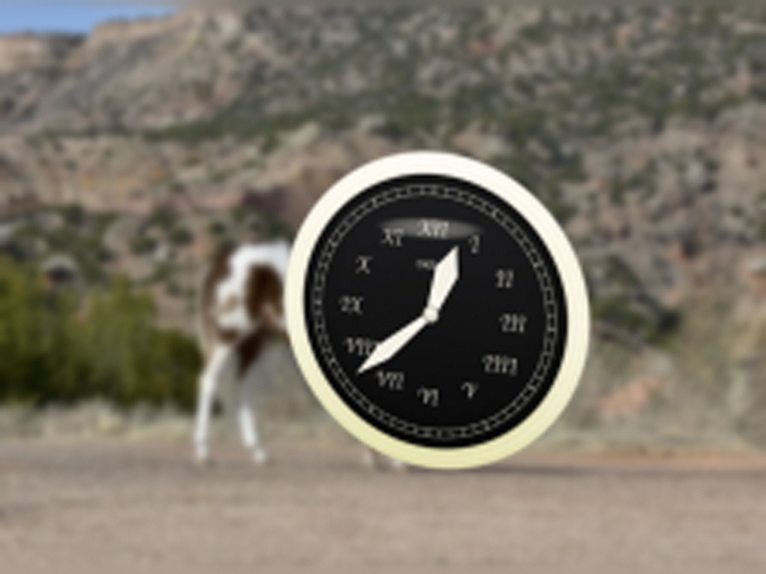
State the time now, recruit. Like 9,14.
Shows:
12,38
